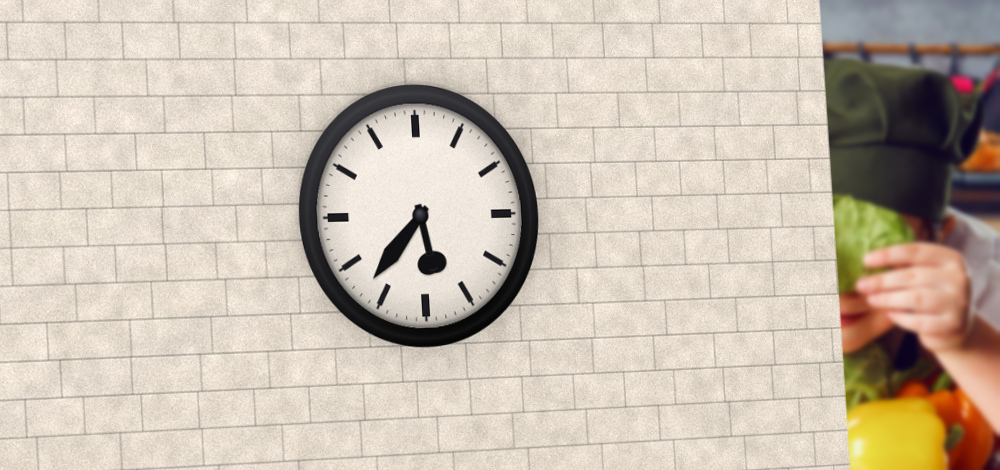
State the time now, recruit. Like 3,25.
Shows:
5,37
